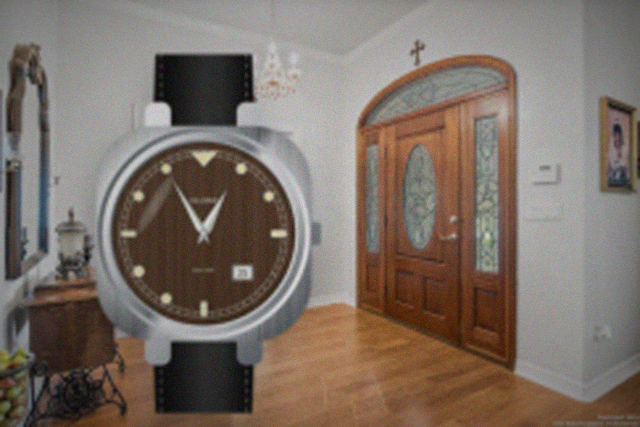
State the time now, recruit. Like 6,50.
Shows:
12,55
